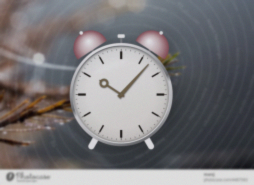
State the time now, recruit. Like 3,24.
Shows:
10,07
